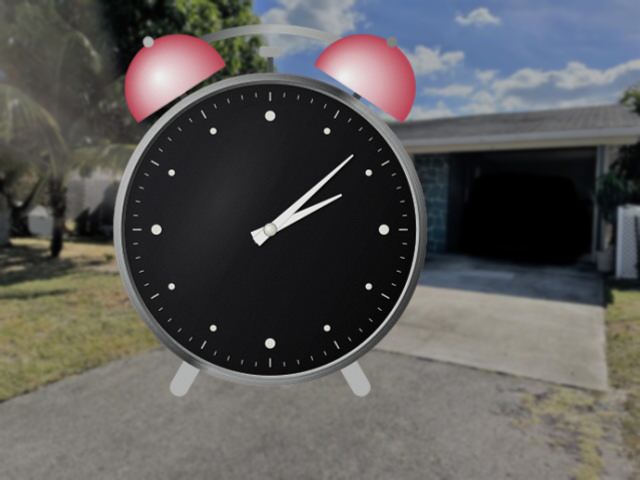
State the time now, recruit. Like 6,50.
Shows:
2,08
